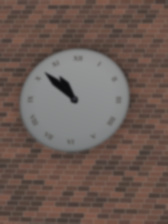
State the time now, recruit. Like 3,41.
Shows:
10,52
